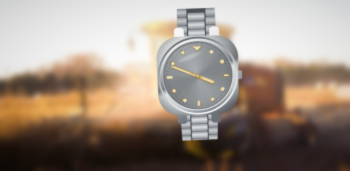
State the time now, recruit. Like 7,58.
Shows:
3,49
